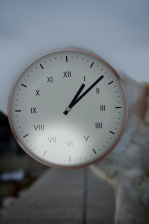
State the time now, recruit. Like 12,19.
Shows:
1,08
